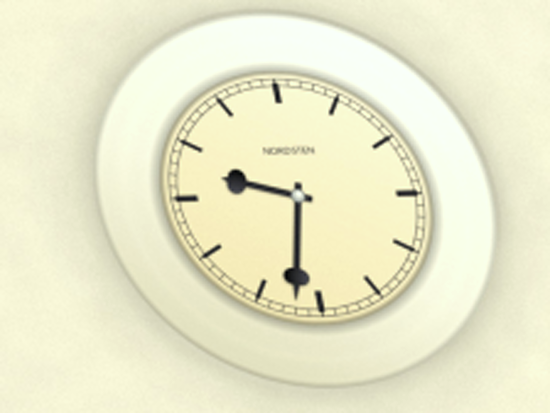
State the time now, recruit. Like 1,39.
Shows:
9,32
